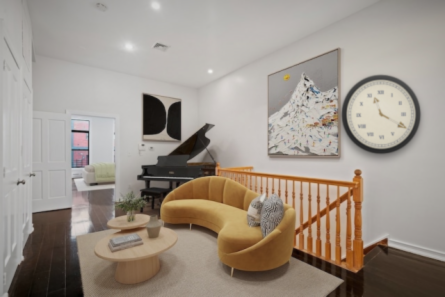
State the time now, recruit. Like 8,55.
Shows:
11,20
